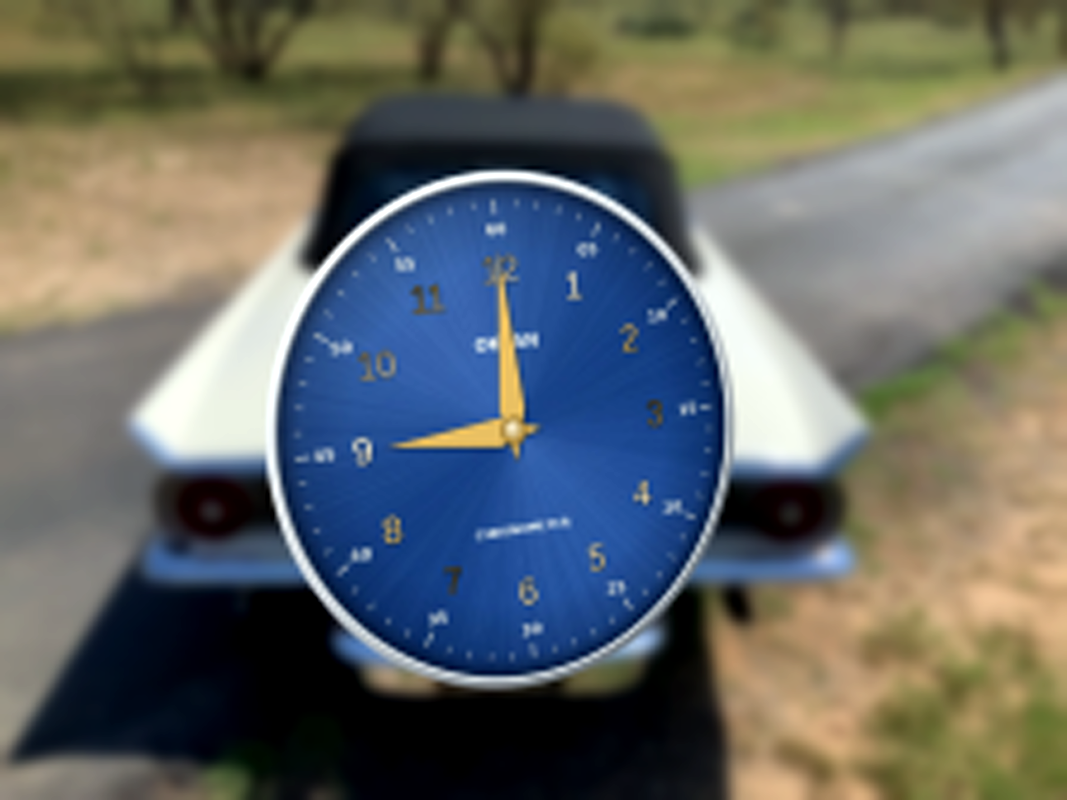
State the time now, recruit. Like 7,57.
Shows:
9,00
